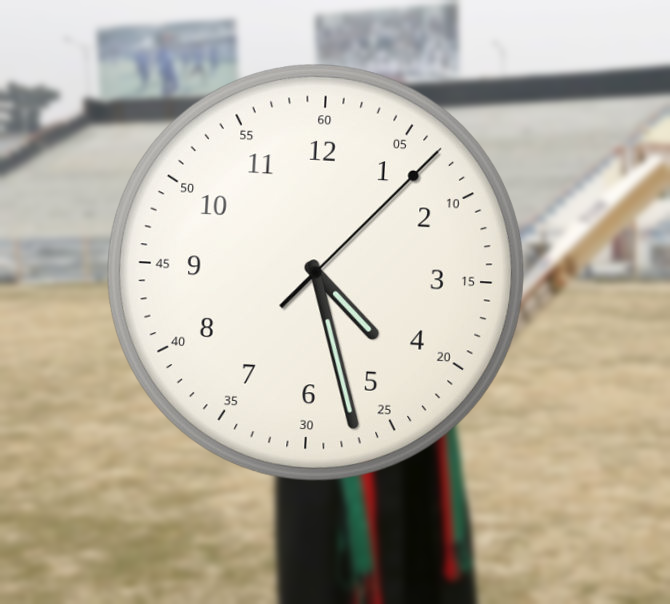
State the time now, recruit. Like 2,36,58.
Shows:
4,27,07
